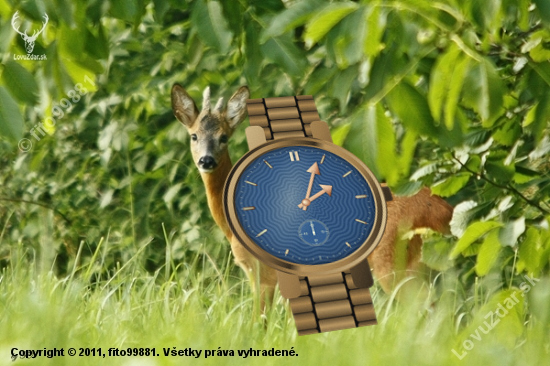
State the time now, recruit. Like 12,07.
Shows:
2,04
